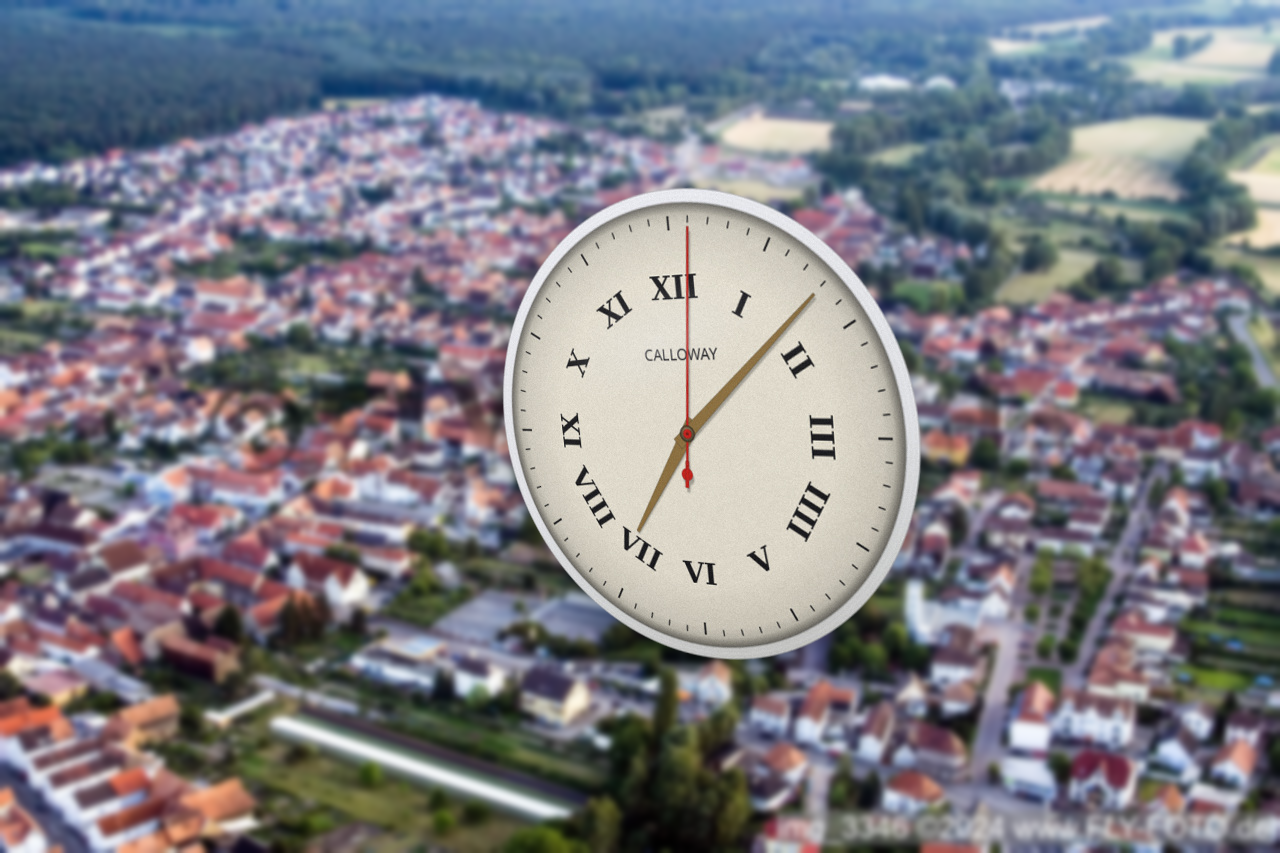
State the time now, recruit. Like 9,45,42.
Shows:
7,08,01
